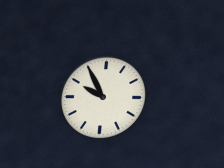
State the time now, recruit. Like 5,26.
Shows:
9,55
